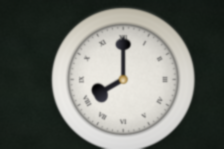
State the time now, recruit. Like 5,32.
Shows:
8,00
